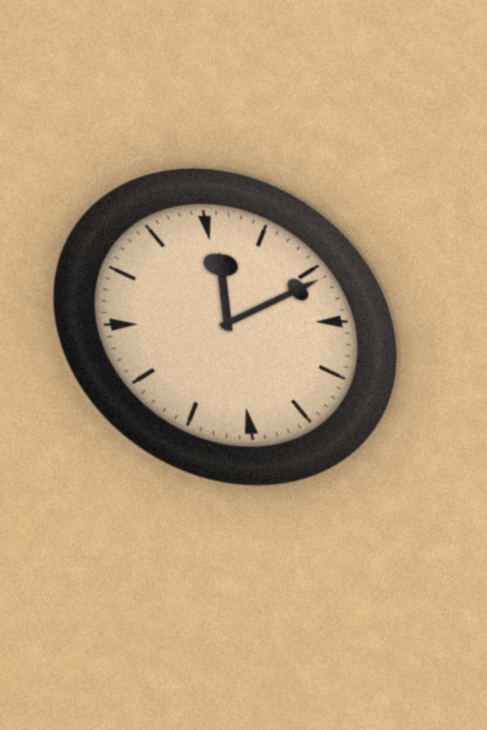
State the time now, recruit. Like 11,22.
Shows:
12,11
